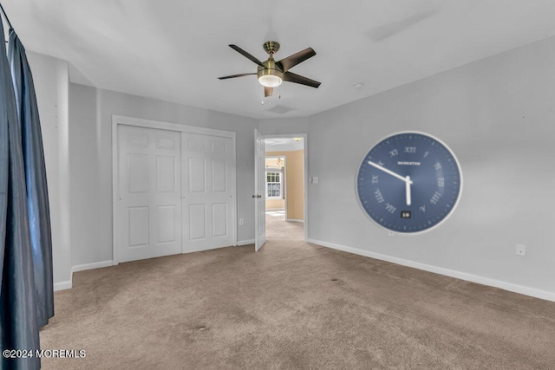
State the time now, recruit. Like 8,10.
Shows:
5,49
